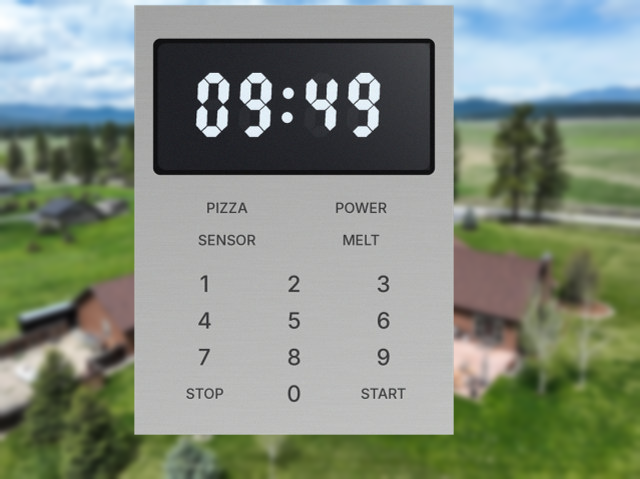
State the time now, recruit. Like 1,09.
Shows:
9,49
